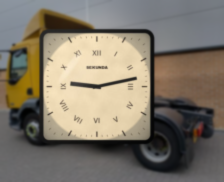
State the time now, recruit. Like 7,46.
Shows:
9,13
